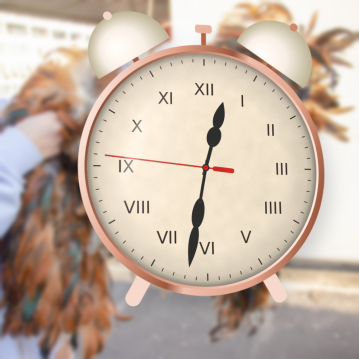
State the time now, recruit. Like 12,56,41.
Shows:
12,31,46
